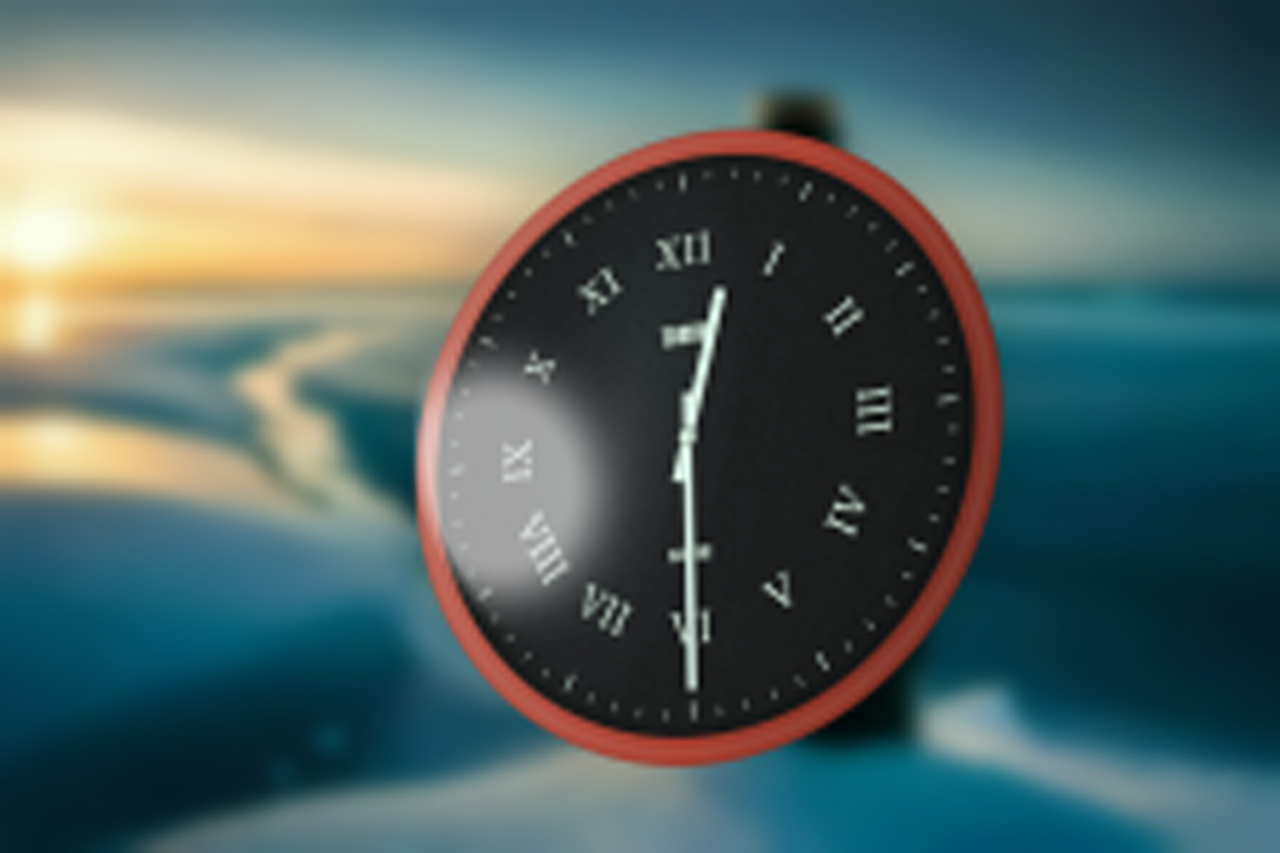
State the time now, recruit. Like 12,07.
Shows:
12,30
